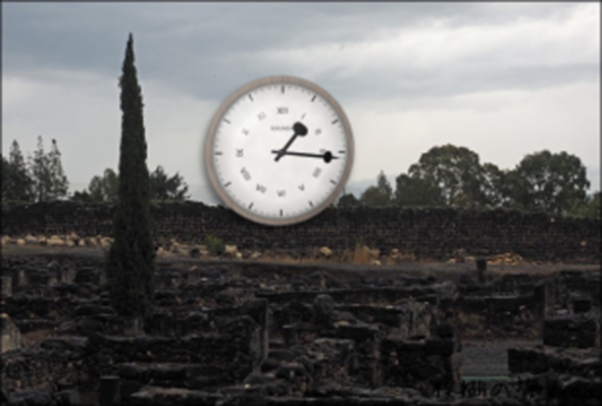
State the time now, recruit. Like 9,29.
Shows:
1,16
